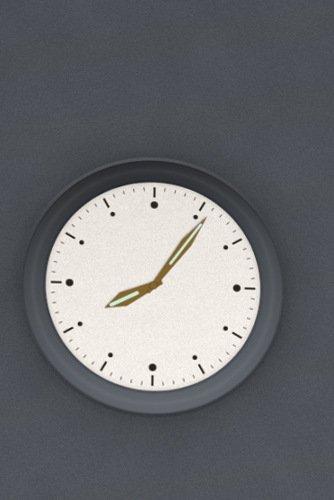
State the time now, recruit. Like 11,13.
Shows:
8,06
